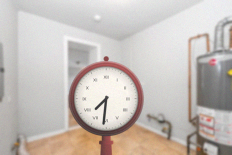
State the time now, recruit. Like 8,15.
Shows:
7,31
